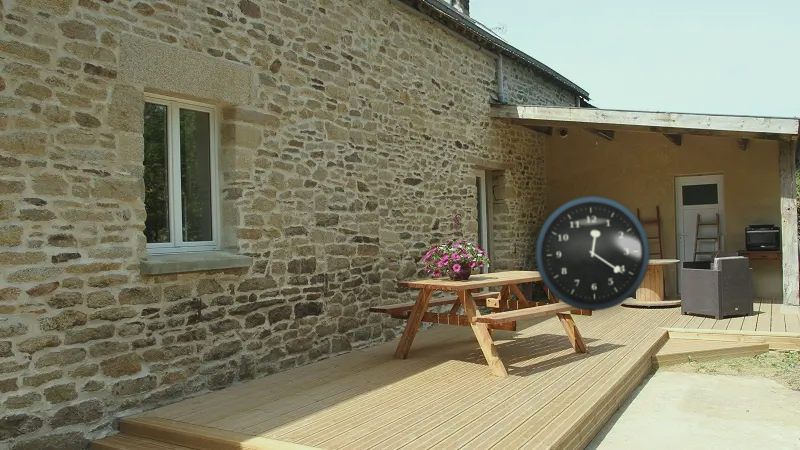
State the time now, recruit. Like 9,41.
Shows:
12,21
